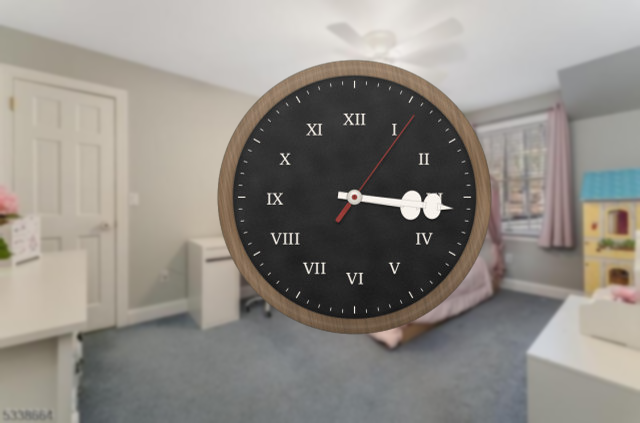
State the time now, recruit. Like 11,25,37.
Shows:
3,16,06
